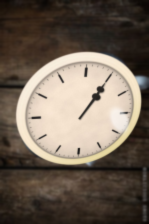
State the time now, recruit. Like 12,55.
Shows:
1,05
